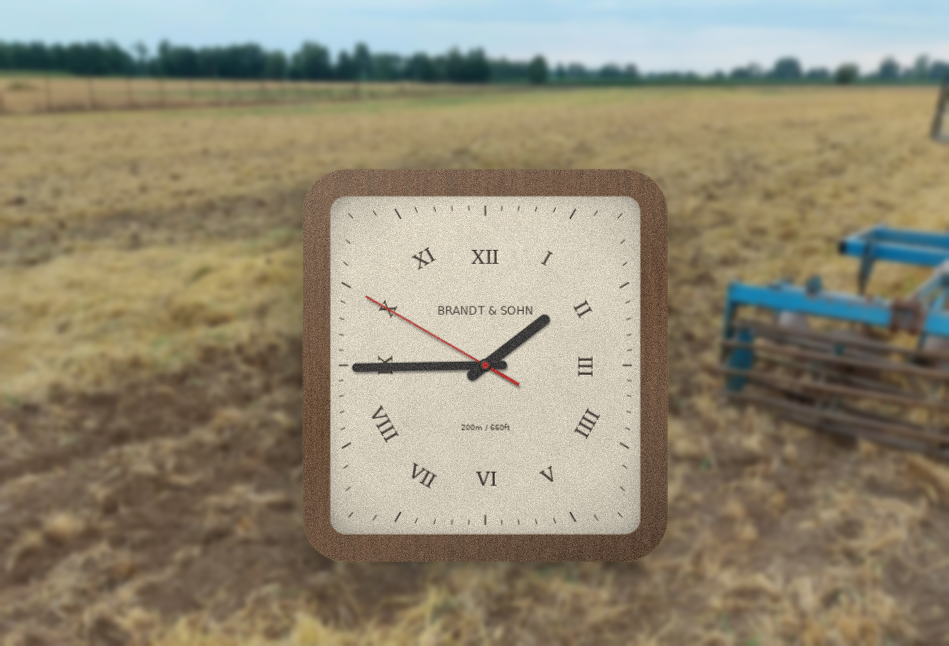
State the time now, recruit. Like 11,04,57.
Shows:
1,44,50
